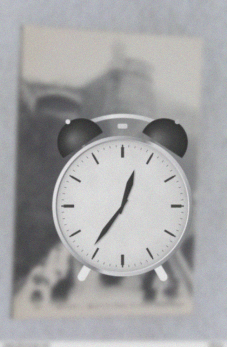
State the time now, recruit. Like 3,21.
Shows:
12,36
